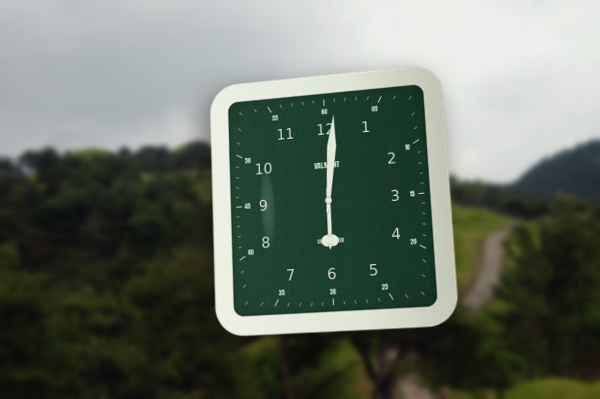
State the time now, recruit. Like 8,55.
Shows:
6,01
